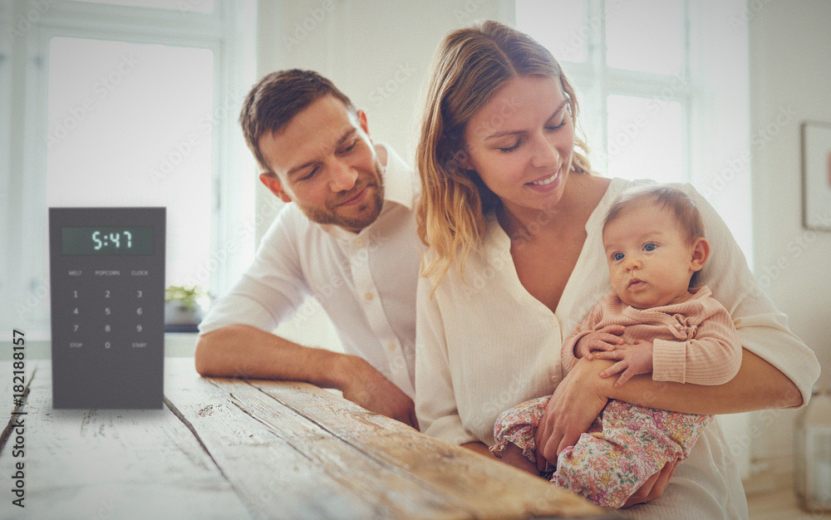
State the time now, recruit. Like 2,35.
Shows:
5,47
